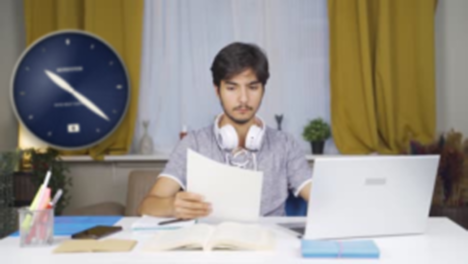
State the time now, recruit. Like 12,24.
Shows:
10,22
